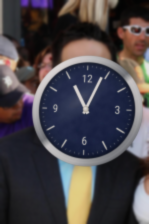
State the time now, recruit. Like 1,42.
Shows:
11,04
